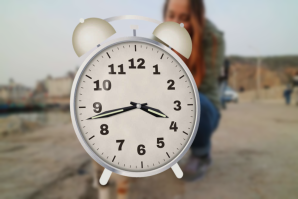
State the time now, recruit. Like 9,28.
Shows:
3,43
